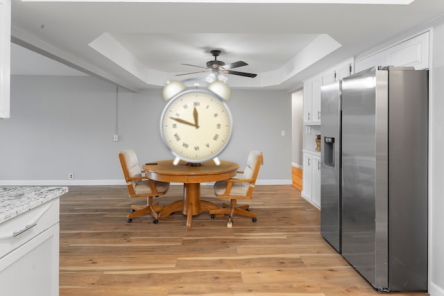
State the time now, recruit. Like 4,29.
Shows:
11,48
